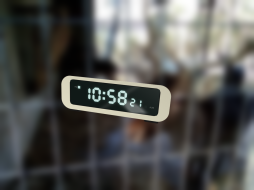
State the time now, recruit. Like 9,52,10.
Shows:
10,58,21
